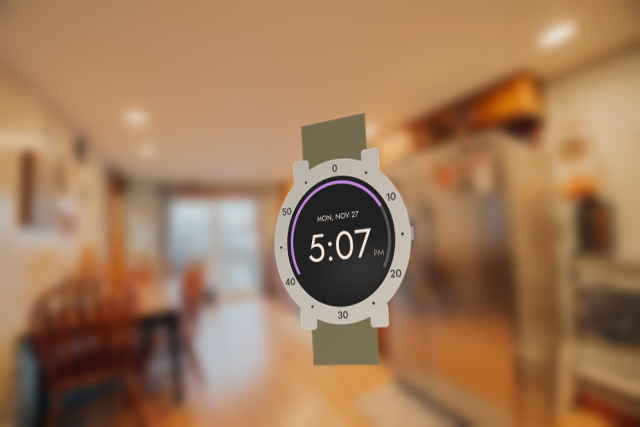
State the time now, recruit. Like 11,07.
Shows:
5,07
